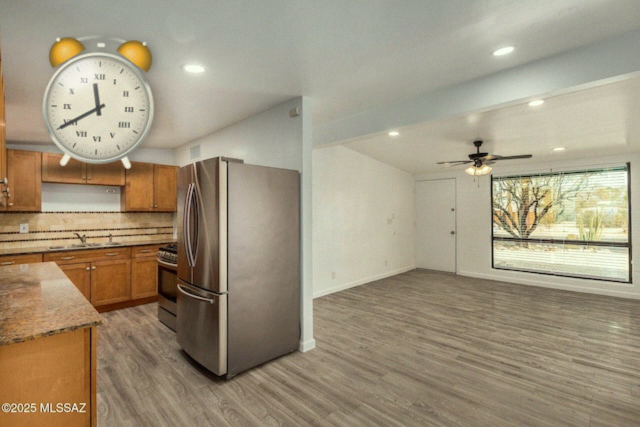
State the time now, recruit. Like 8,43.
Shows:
11,40
